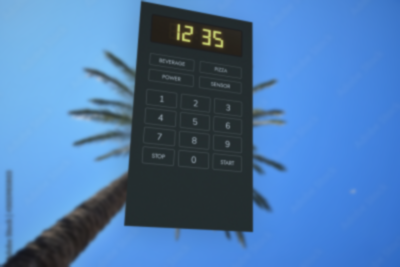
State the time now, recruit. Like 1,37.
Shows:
12,35
